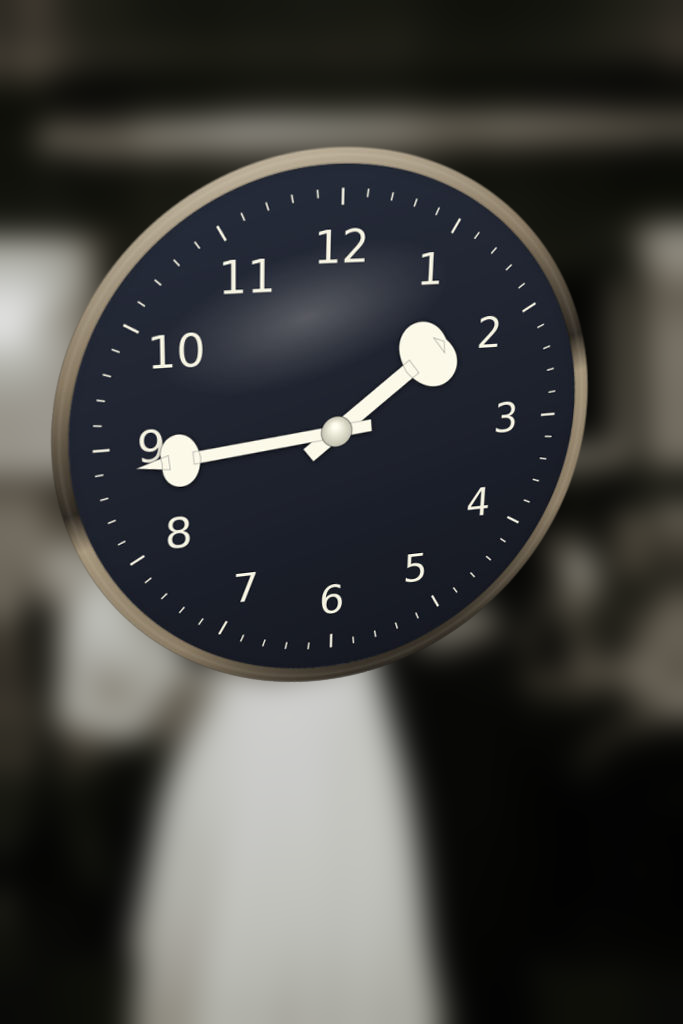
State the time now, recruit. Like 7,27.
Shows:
1,44
